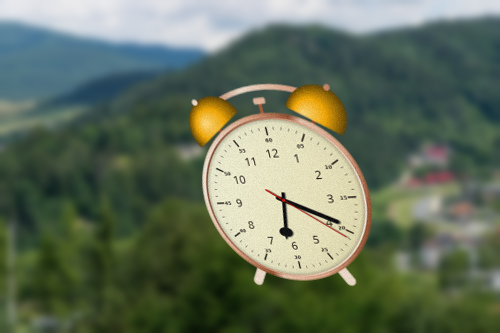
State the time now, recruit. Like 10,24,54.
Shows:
6,19,21
